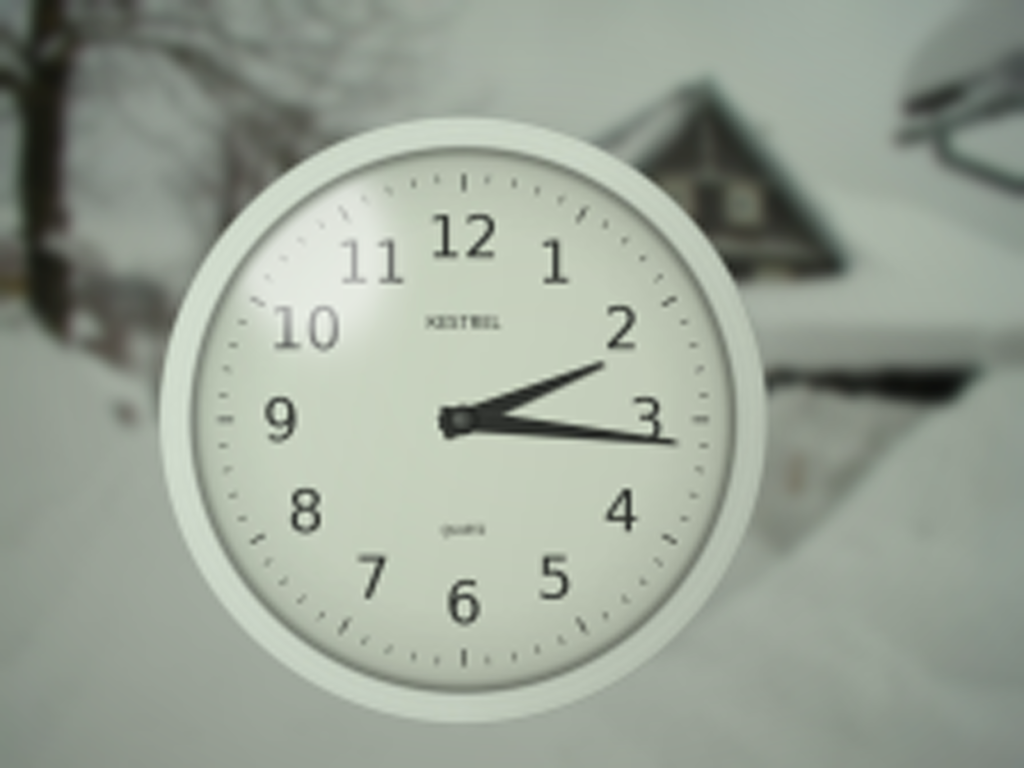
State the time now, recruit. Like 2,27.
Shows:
2,16
